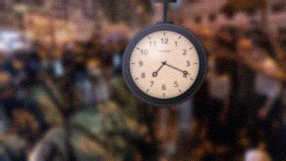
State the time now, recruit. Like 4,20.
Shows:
7,19
